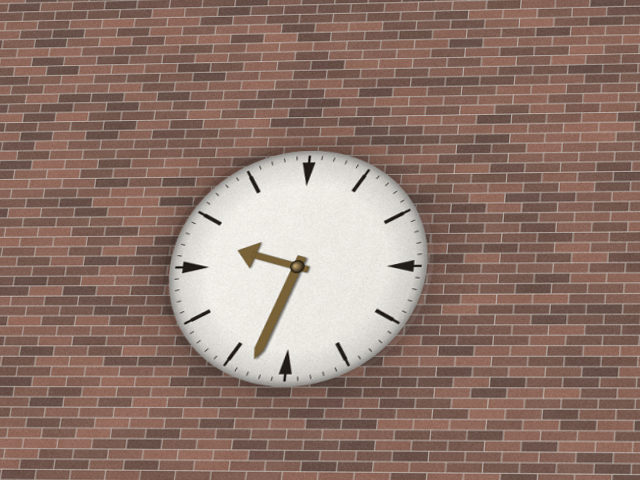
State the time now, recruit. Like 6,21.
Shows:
9,33
